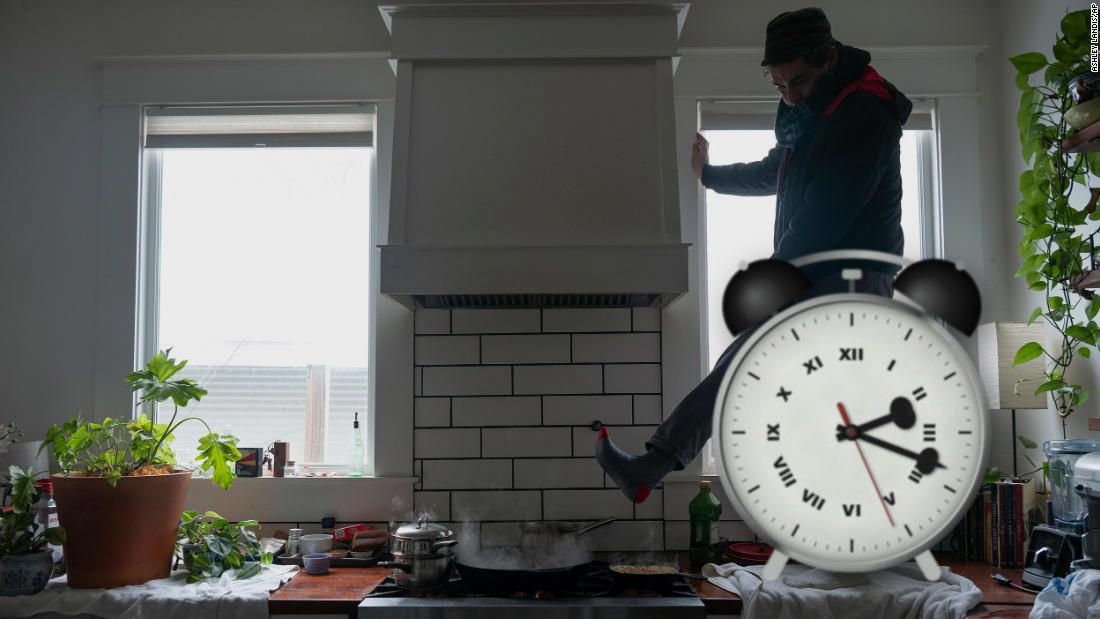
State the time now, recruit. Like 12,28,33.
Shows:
2,18,26
